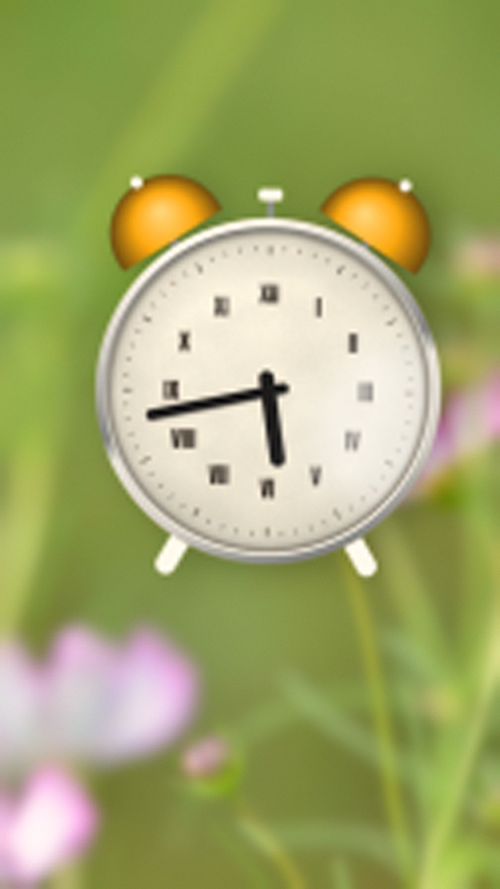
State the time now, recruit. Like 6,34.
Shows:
5,43
